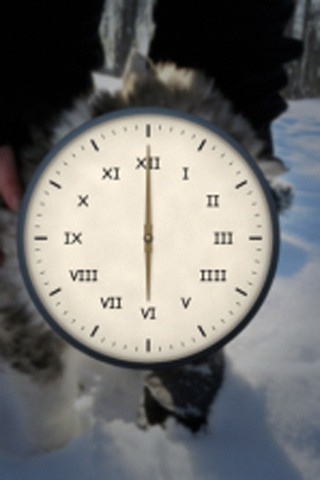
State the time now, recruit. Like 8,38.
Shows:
6,00
